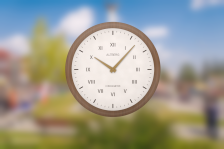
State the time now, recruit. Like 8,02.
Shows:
10,07
